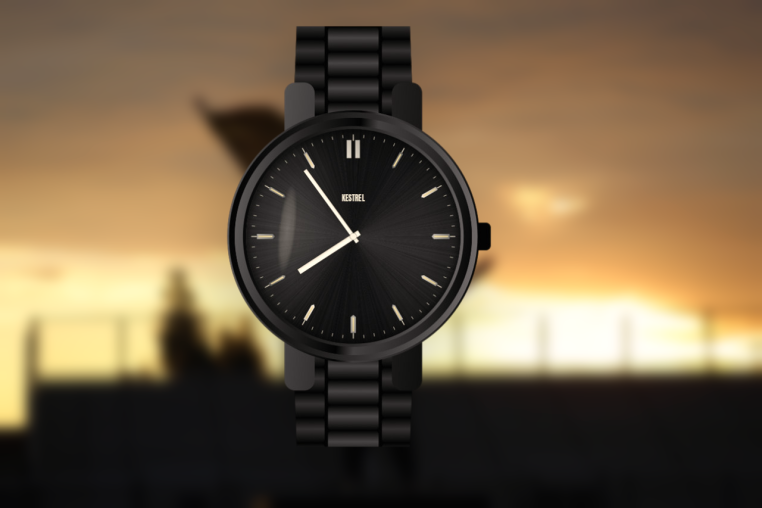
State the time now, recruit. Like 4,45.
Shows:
7,54
